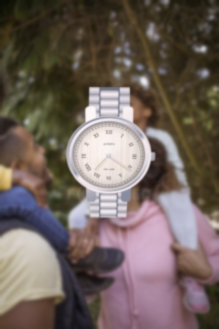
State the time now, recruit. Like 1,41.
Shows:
7,21
